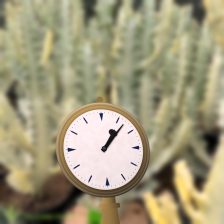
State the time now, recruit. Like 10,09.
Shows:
1,07
